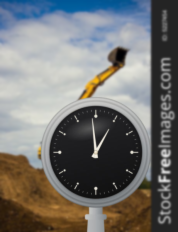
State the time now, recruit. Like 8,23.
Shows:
12,59
